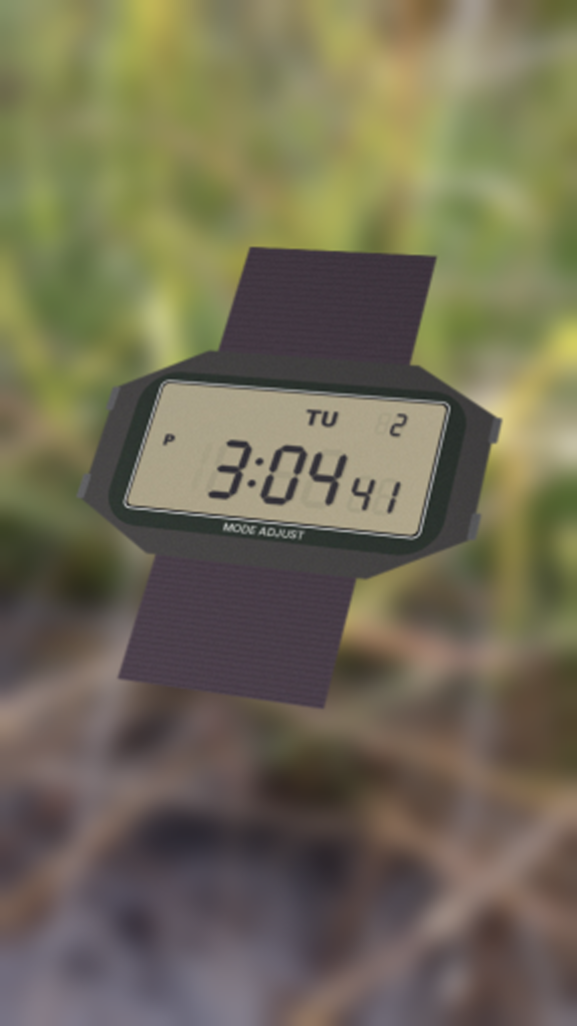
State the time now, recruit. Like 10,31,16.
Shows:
3,04,41
